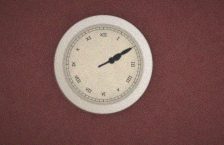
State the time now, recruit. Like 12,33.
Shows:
2,10
